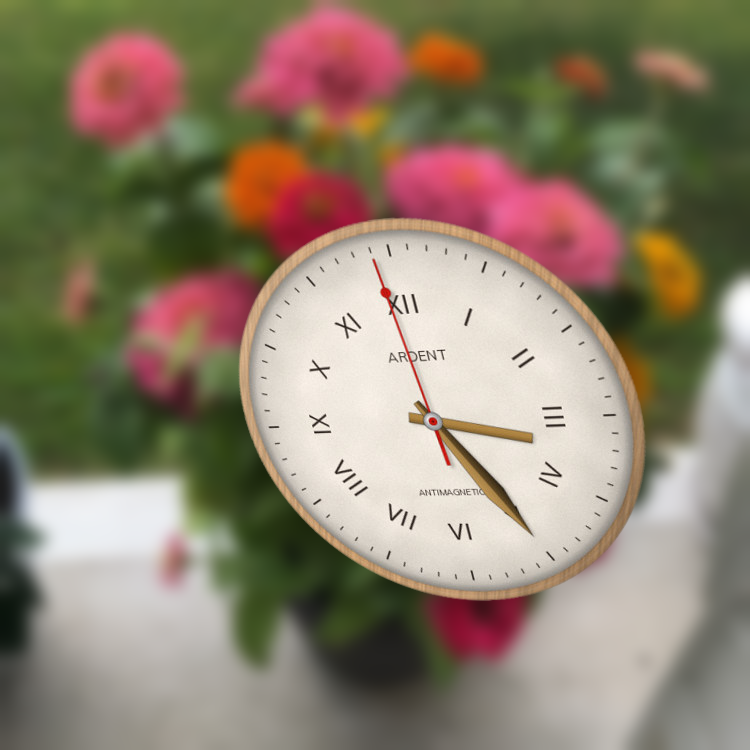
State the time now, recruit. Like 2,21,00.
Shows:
3,24,59
